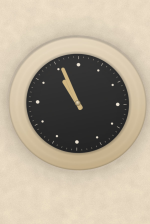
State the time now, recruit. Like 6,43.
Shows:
10,56
